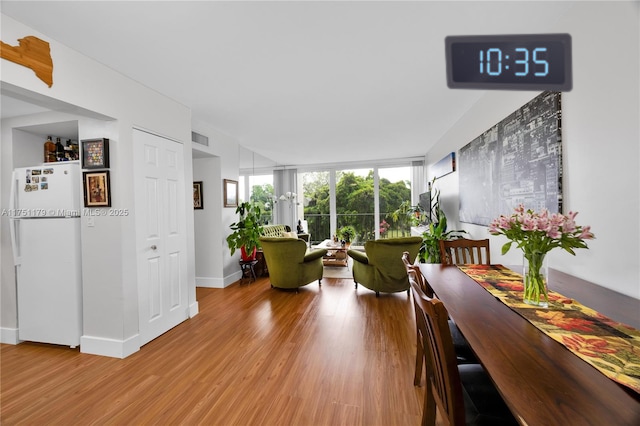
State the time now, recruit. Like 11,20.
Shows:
10,35
